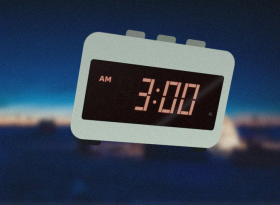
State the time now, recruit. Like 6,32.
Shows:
3,00
